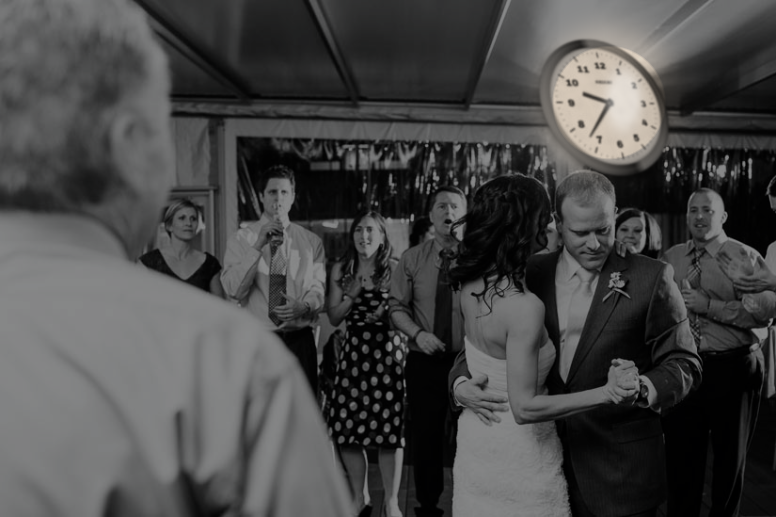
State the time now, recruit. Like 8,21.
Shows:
9,37
